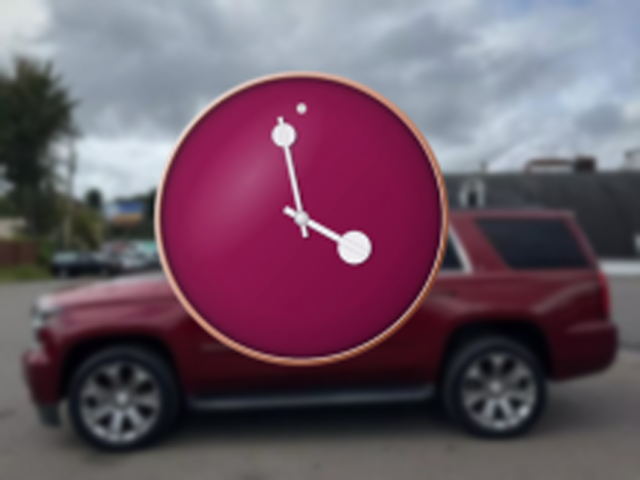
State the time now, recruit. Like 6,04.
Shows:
3,58
